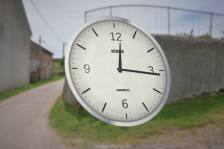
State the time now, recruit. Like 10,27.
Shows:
12,16
